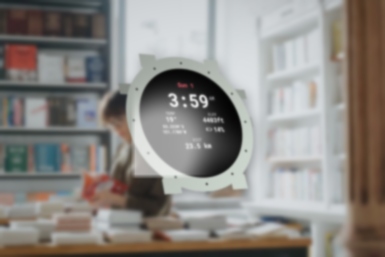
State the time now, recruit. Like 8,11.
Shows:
3,59
